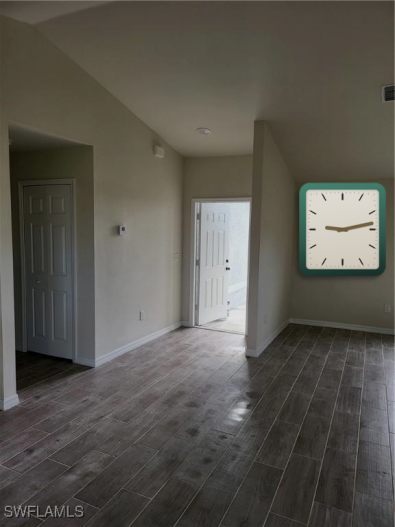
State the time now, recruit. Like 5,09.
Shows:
9,13
